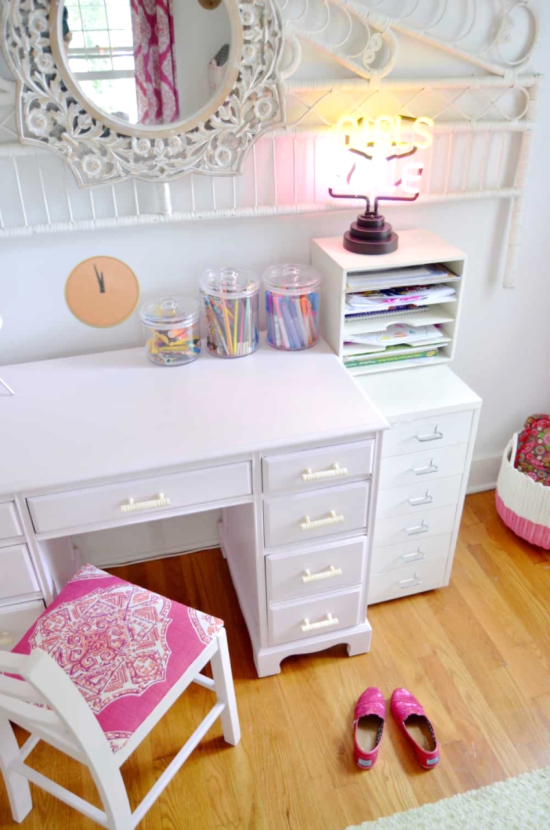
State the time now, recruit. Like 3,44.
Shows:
11,57
